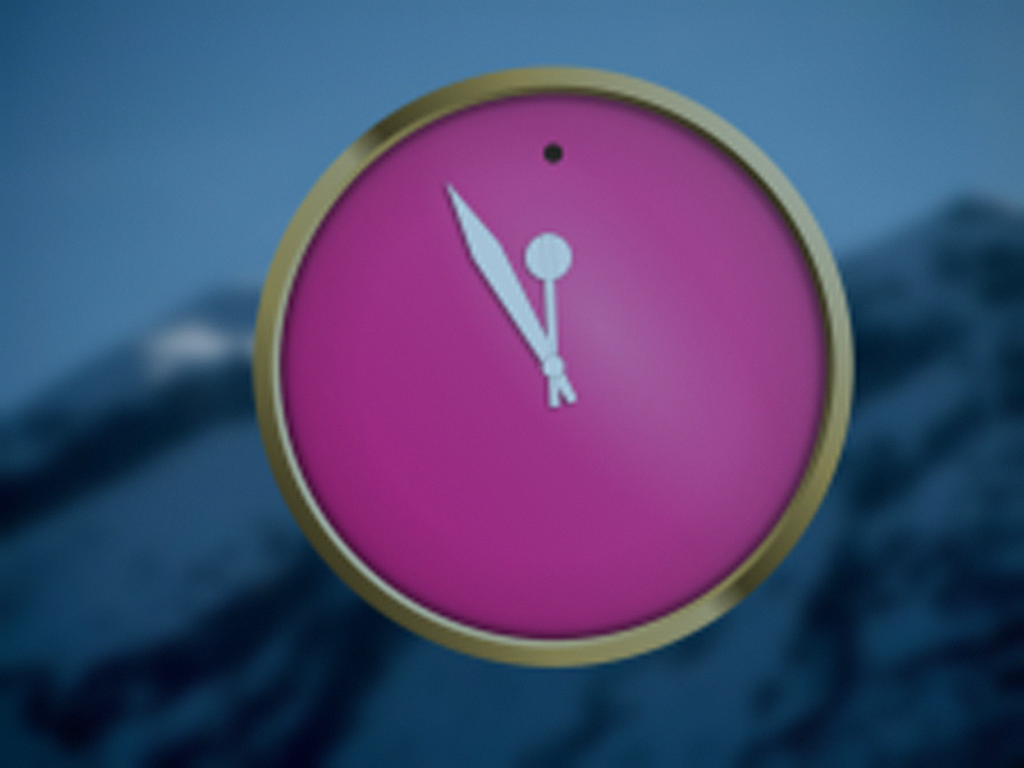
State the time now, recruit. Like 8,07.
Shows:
11,55
